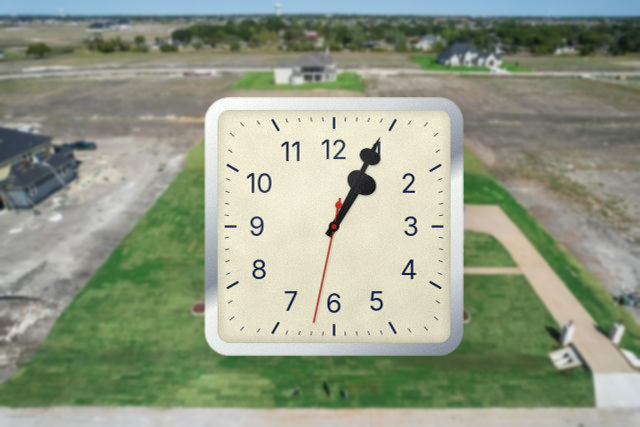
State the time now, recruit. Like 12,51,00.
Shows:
1,04,32
